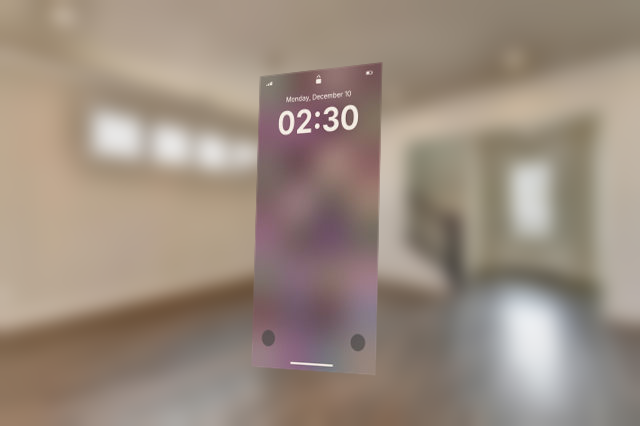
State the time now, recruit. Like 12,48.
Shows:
2,30
